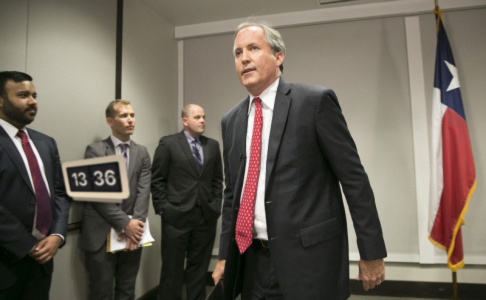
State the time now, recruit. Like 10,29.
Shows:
13,36
